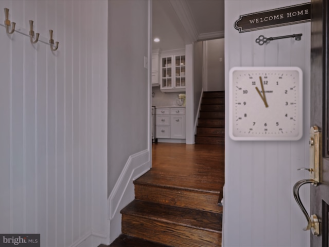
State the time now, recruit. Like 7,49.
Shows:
10,58
